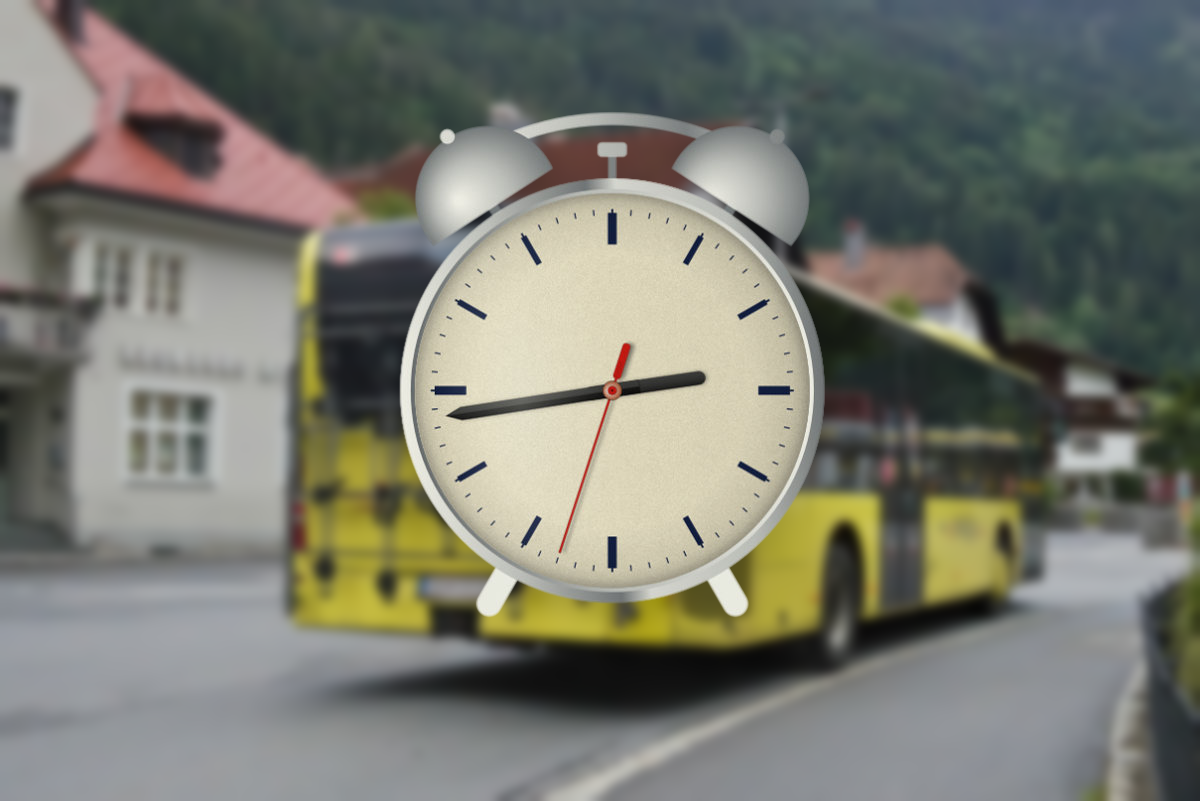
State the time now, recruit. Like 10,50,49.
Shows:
2,43,33
